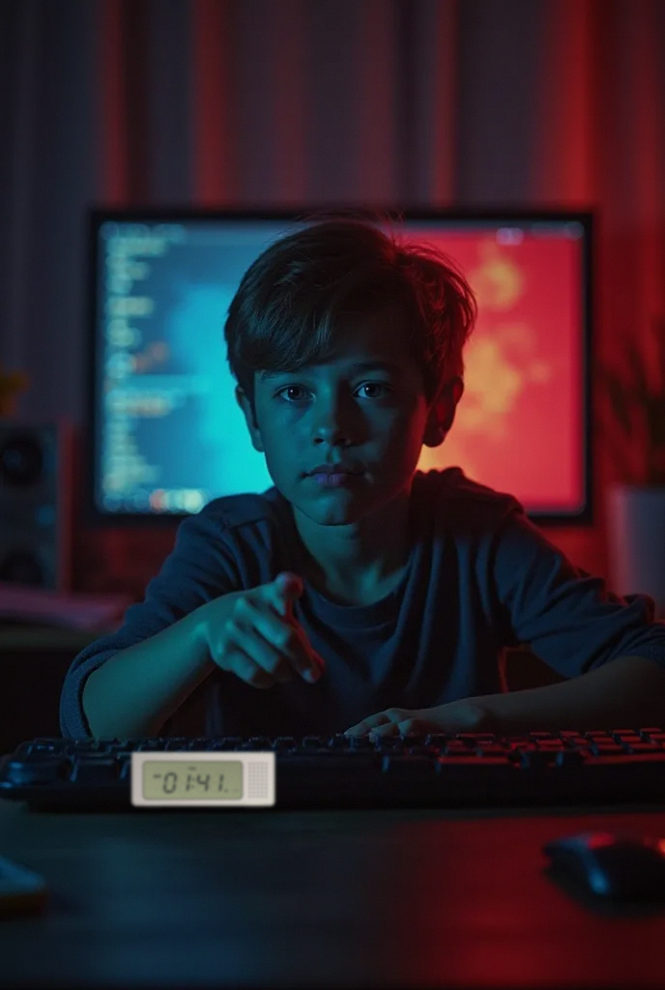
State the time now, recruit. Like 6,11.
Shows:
1,41
